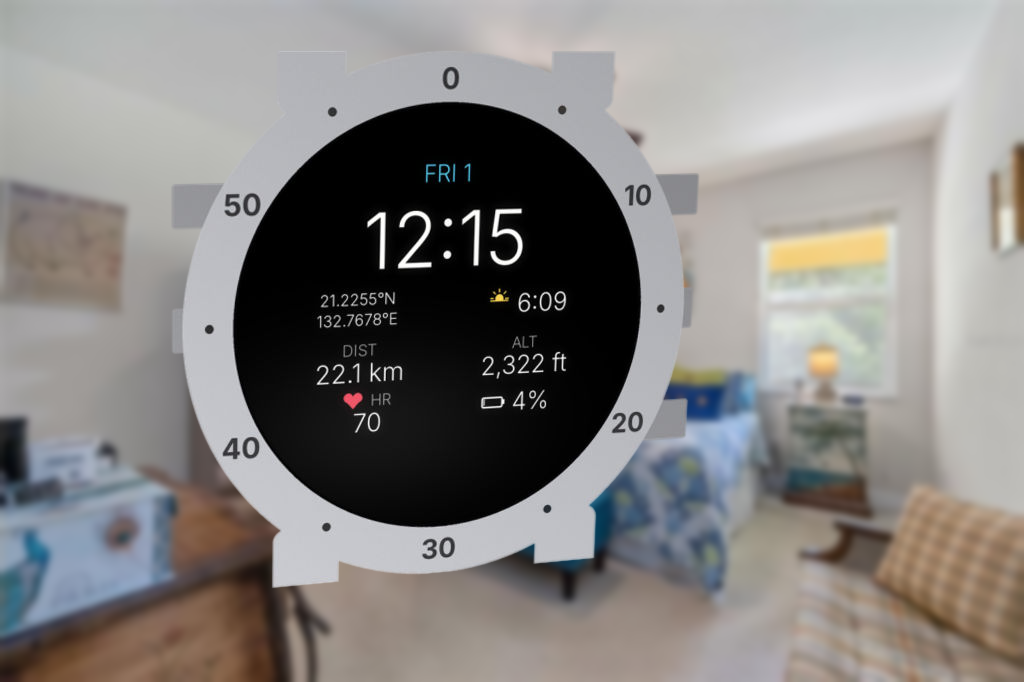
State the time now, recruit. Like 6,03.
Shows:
12,15
